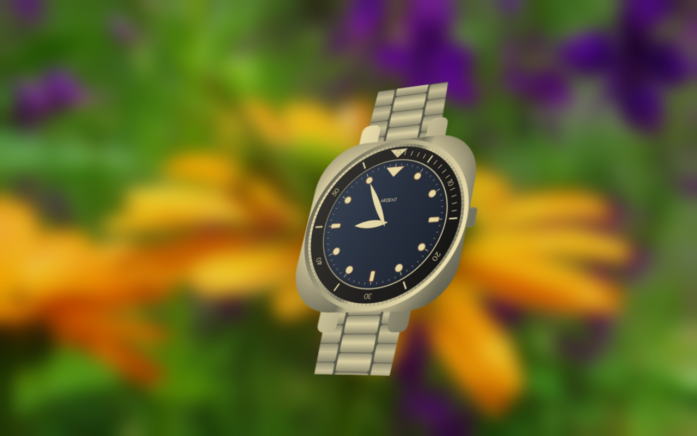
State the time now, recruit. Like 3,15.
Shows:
8,55
